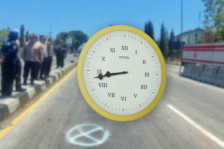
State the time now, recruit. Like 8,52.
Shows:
8,43
